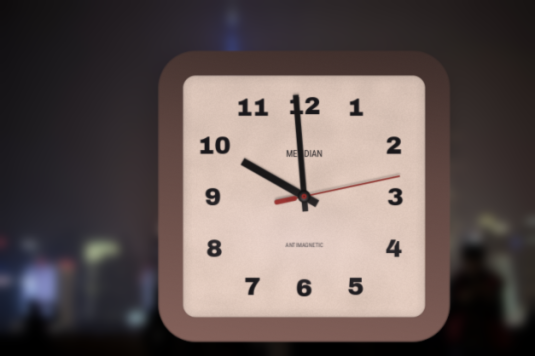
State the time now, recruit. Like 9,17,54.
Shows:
9,59,13
